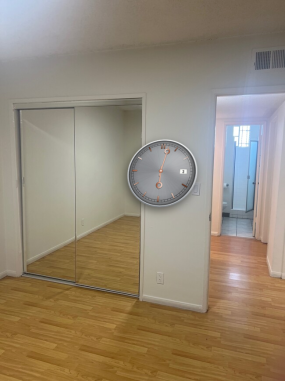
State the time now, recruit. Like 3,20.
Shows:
6,02
